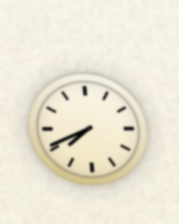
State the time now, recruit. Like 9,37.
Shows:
7,41
